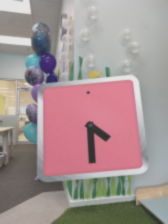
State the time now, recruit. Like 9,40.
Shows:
4,30
